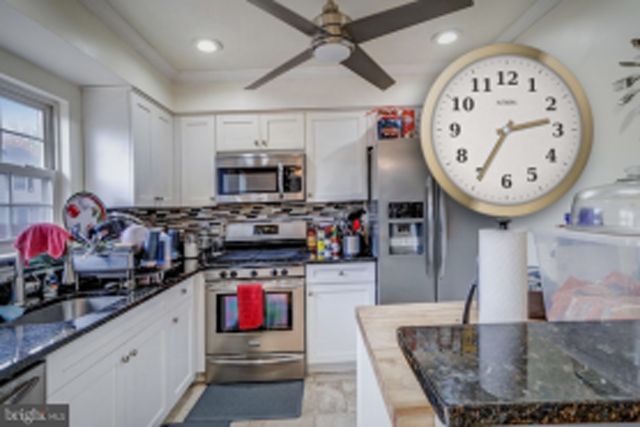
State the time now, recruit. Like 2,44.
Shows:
2,35
